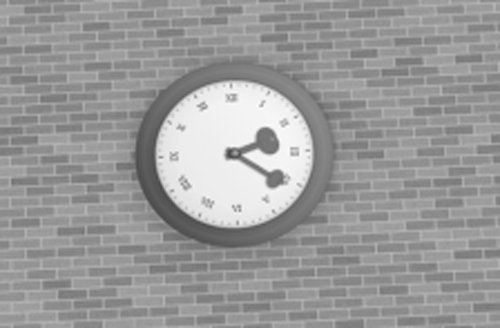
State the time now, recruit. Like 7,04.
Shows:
2,21
